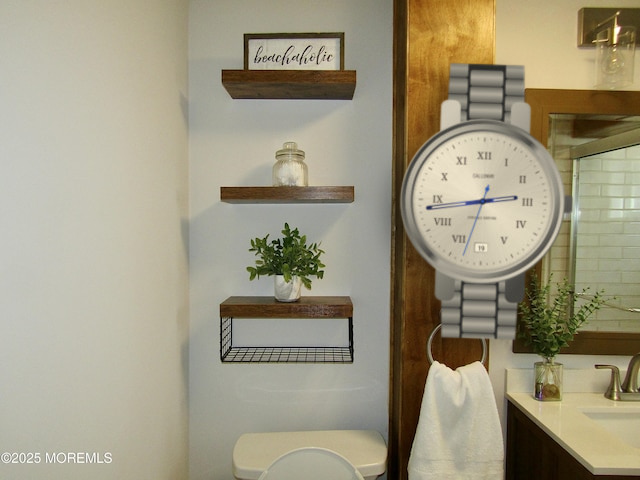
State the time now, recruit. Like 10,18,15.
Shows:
2,43,33
